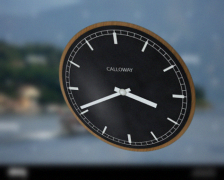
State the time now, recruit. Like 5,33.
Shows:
3,41
